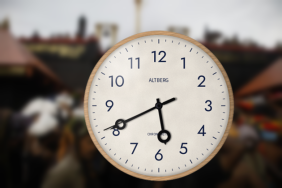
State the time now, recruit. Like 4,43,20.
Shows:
5,40,41
